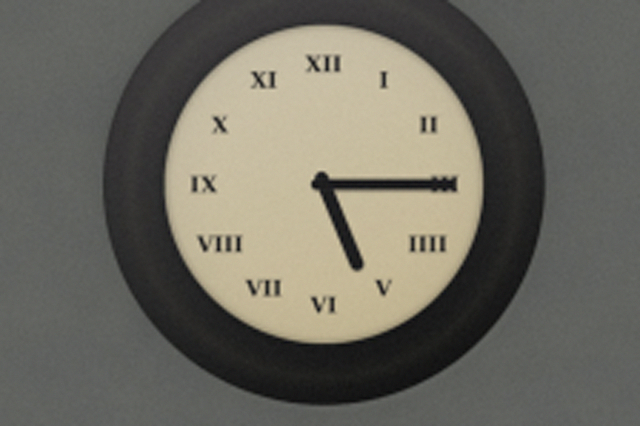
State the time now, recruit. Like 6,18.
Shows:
5,15
